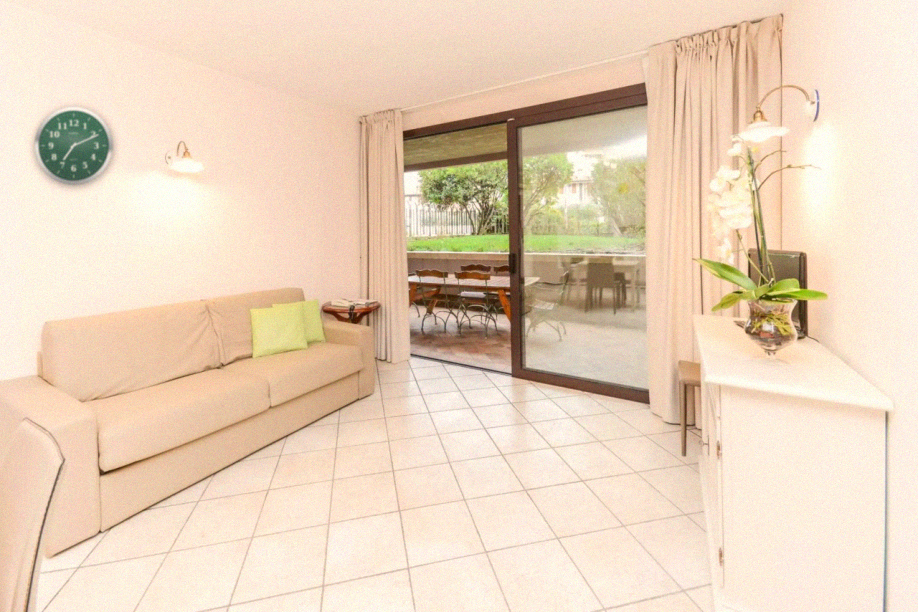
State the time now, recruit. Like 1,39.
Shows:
7,11
